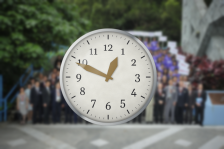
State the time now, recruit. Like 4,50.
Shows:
12,49
